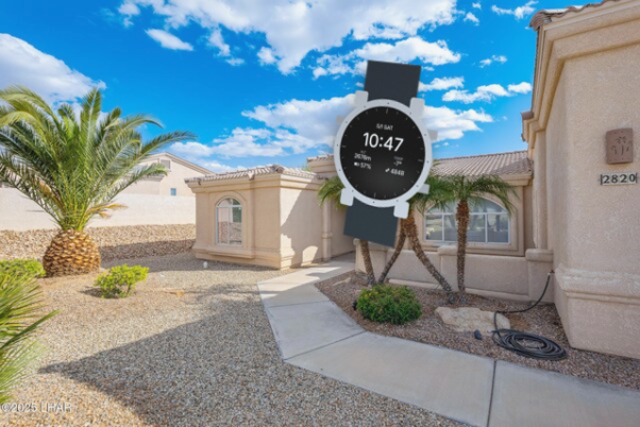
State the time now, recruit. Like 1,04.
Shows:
10,47
